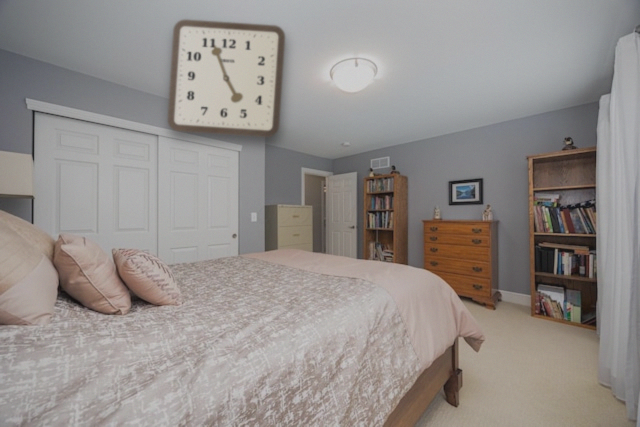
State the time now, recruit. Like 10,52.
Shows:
4,56
